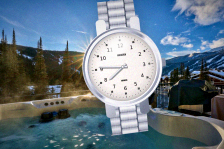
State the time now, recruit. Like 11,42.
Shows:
7,46
